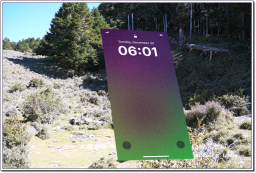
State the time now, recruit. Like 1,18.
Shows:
6,01
